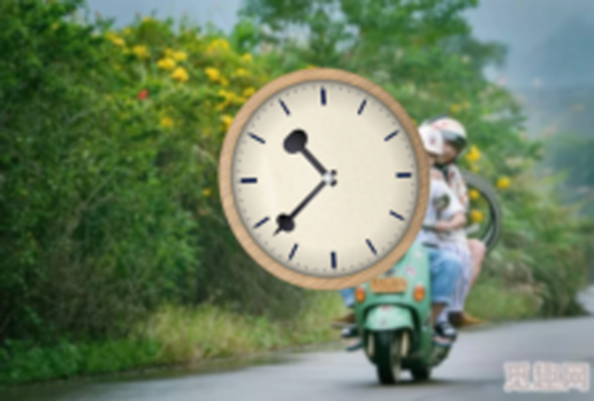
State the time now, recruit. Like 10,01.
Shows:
10,38
